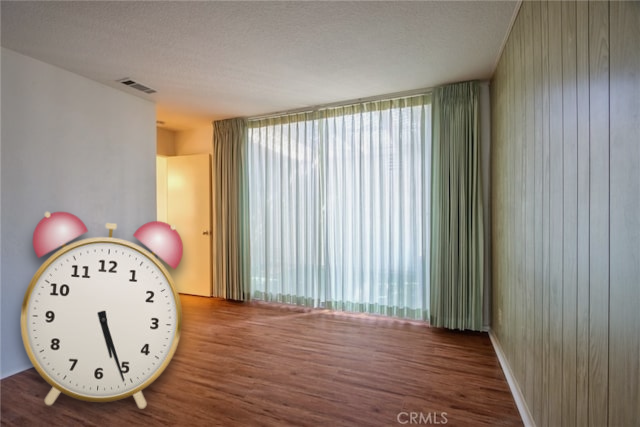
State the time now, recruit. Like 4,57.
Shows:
5,26
